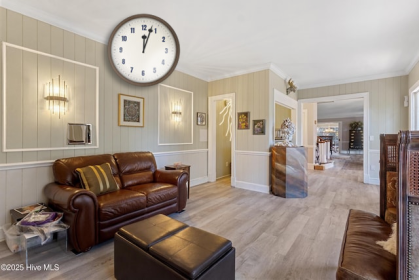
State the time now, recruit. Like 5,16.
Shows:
12,03
